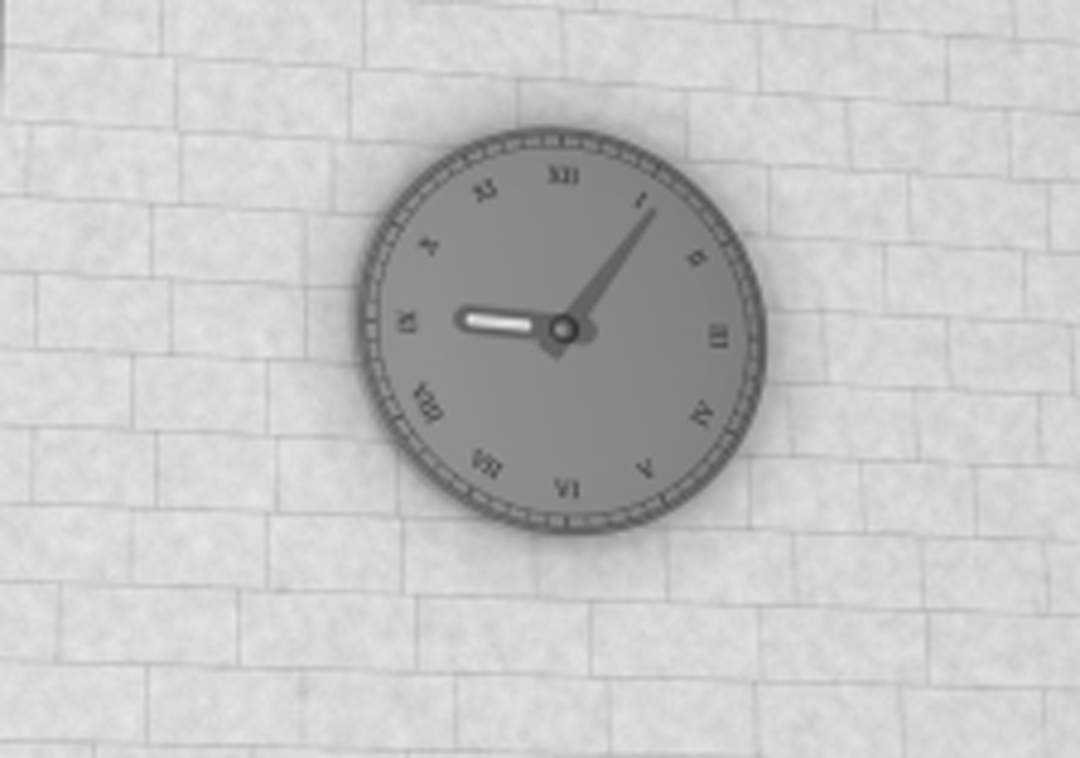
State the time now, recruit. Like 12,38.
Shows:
9,06
